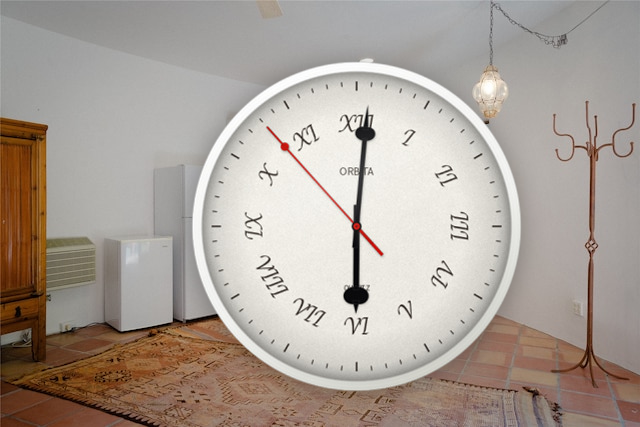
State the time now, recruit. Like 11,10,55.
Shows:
6,00,53
